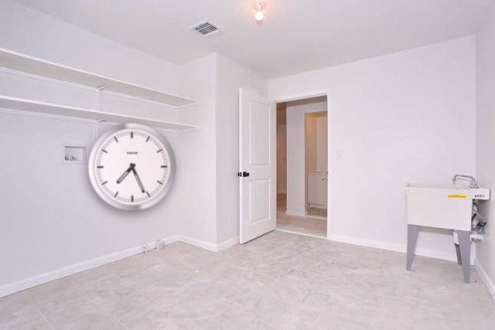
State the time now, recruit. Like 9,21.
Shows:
7,26
